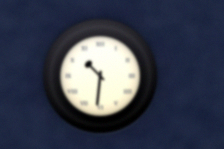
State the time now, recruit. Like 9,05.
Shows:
10,31
